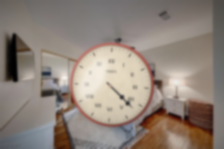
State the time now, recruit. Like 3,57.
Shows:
4,22
